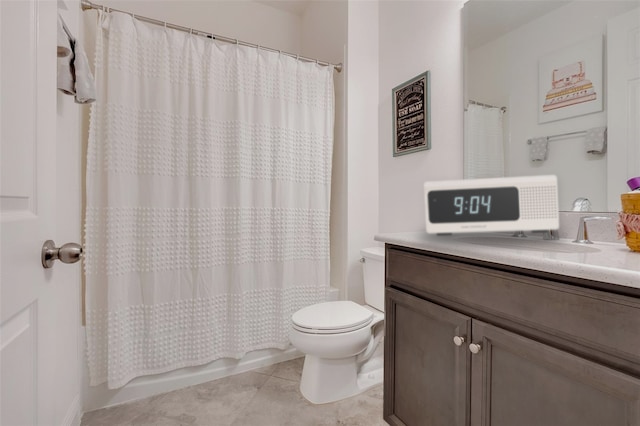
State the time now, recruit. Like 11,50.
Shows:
9,04
